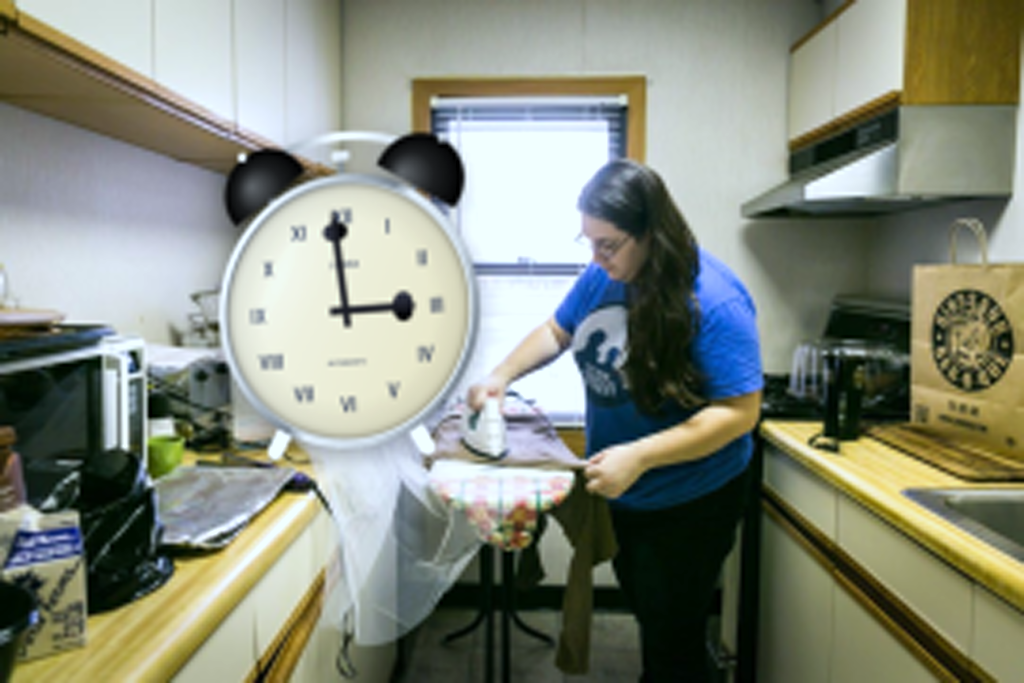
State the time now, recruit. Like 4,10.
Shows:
2,59
